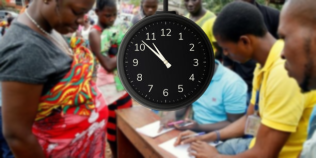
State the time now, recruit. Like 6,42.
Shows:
10,52
